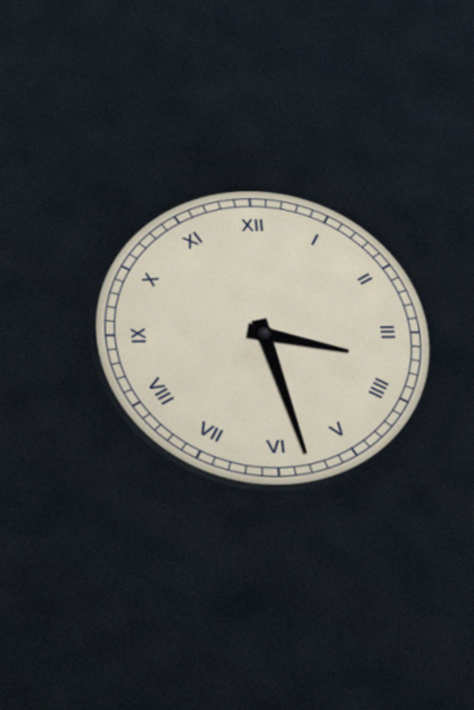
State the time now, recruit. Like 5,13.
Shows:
3,28
